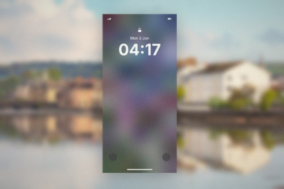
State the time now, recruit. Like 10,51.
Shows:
4,17
